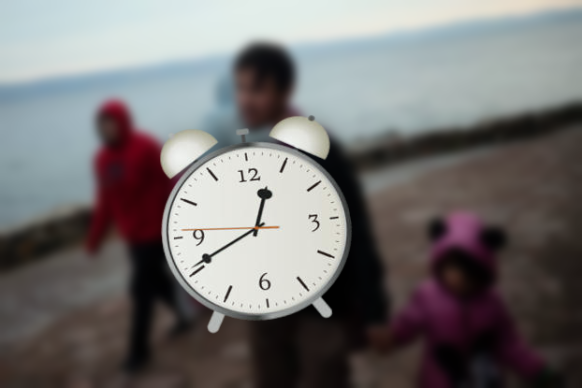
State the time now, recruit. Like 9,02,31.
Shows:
12,40,46
